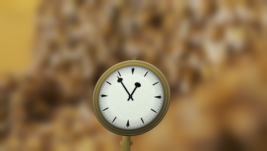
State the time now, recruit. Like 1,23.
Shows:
12,54
